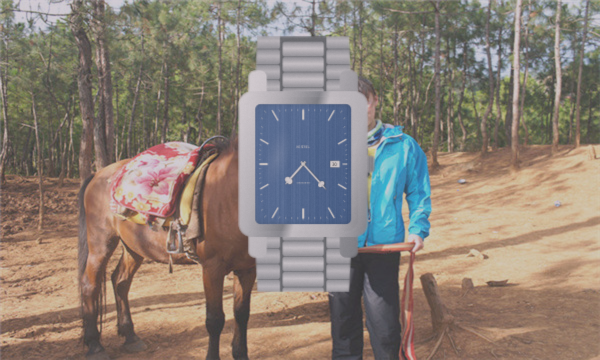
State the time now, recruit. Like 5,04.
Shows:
7,23
